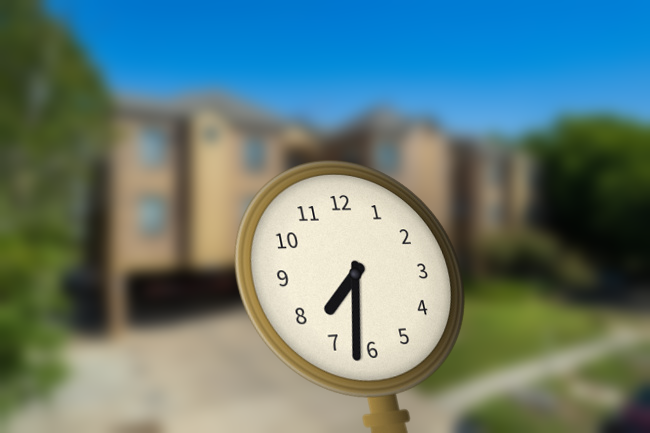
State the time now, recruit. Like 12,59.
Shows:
7,32
